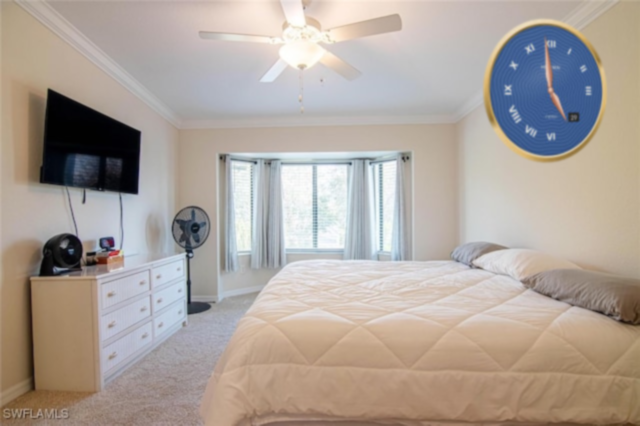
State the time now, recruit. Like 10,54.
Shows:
4,59
